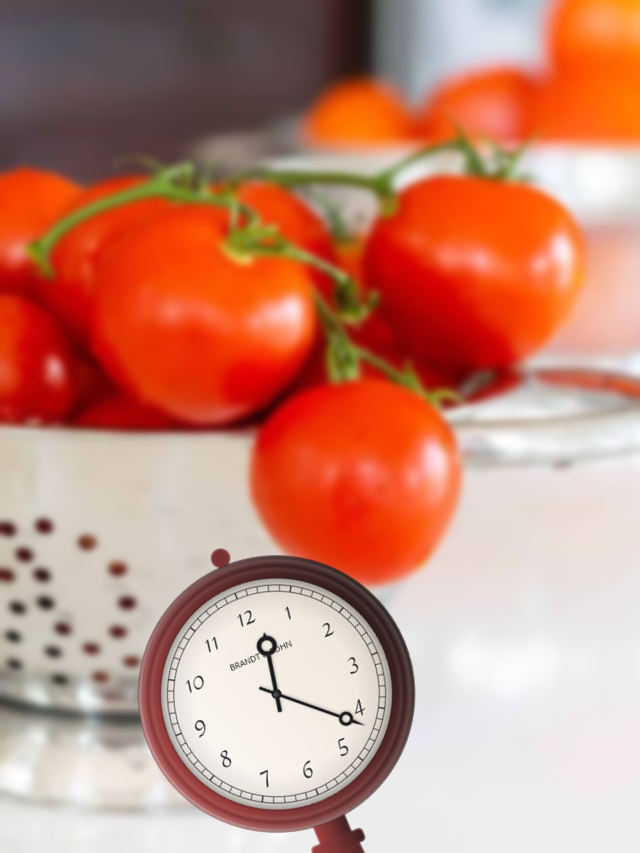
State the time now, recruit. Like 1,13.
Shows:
12,22
